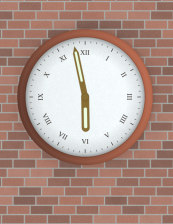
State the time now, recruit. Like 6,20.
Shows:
5,58
